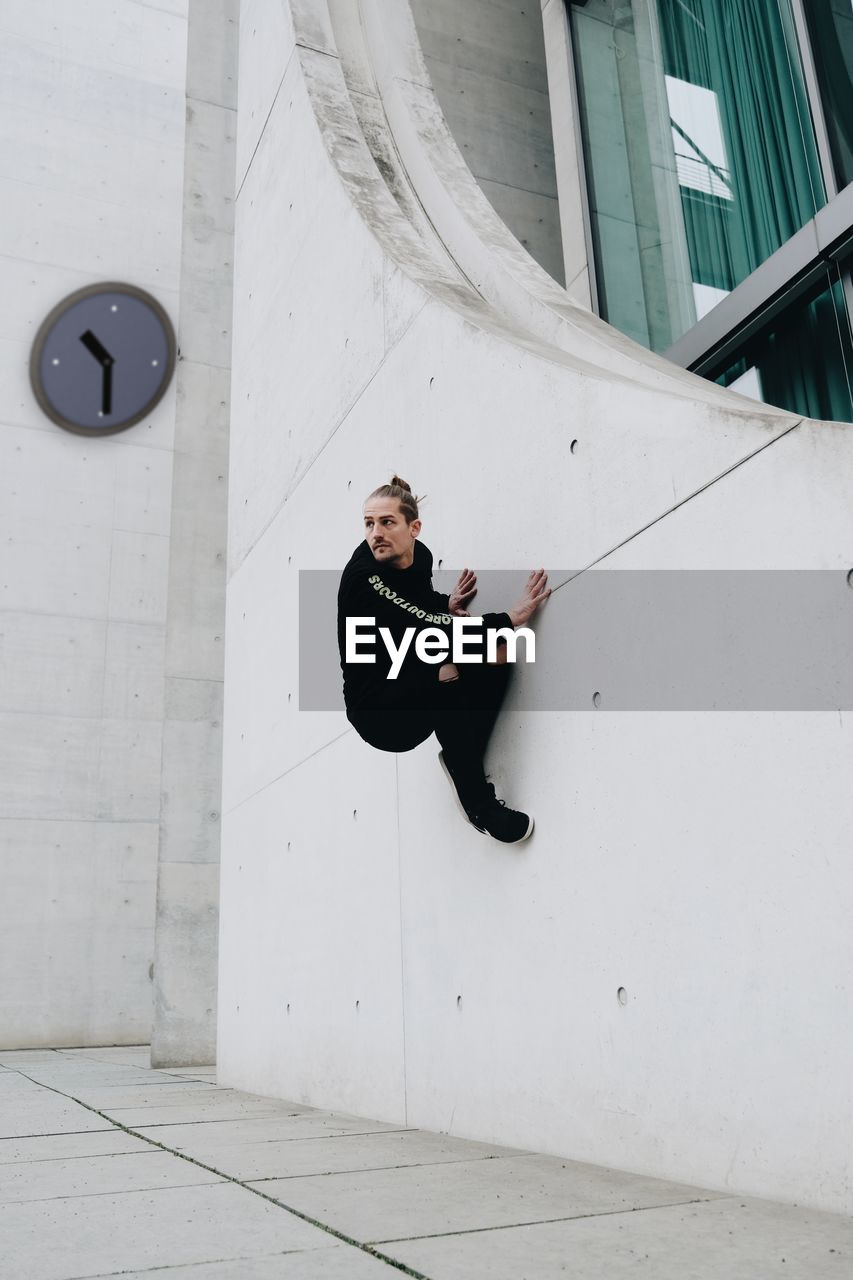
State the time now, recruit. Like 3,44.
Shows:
10,29
